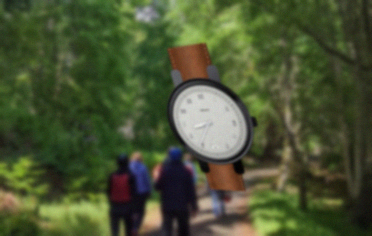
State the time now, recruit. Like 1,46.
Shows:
8,36
